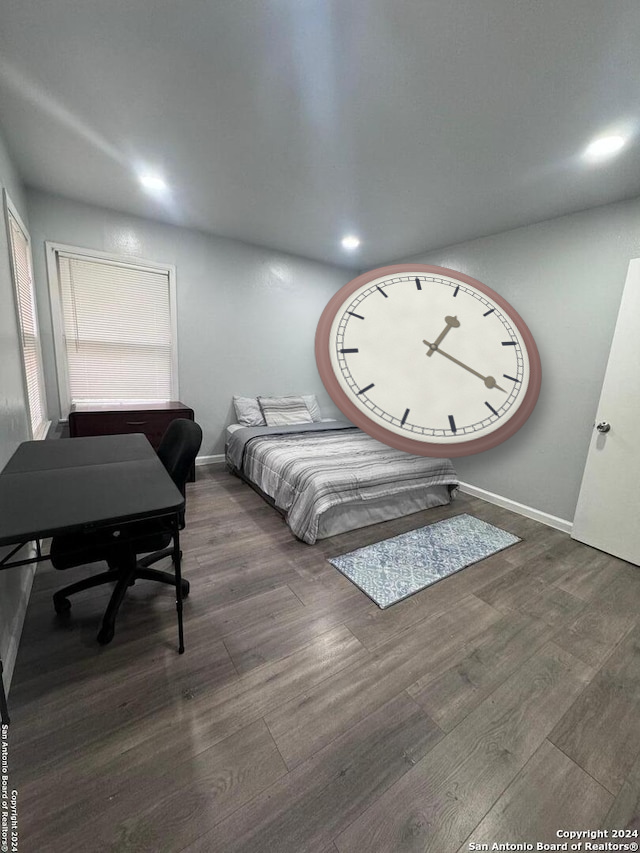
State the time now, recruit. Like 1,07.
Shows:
1,22
